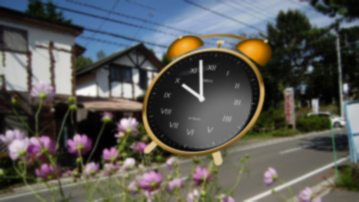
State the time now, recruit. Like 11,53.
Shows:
9,57
